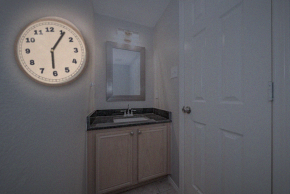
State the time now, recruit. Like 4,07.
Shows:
6,06
